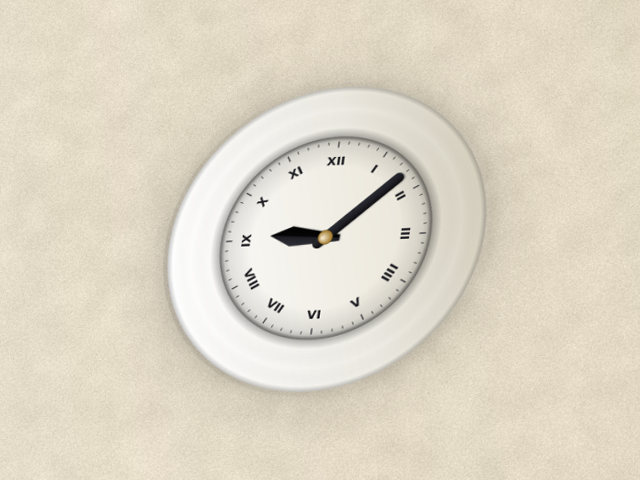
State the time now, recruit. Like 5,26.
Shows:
9,08
